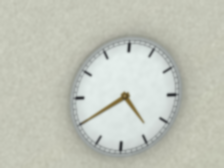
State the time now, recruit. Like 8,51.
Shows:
4,40
